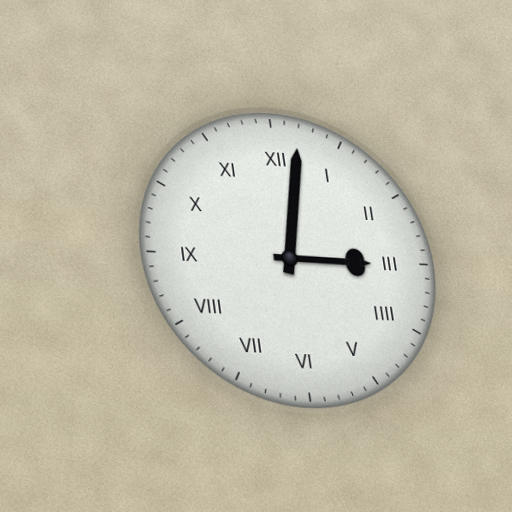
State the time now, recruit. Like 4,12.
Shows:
3,02
